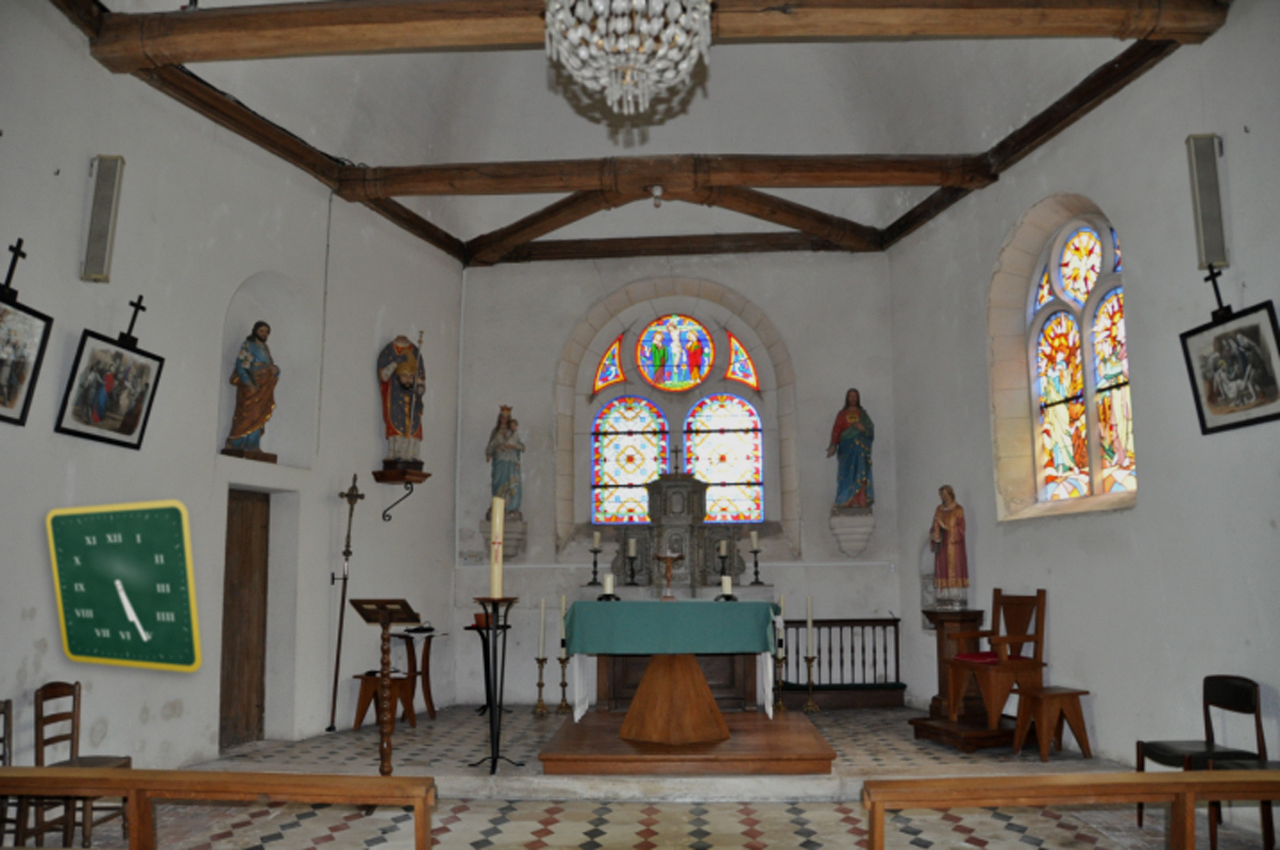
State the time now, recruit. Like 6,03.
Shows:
5,26
